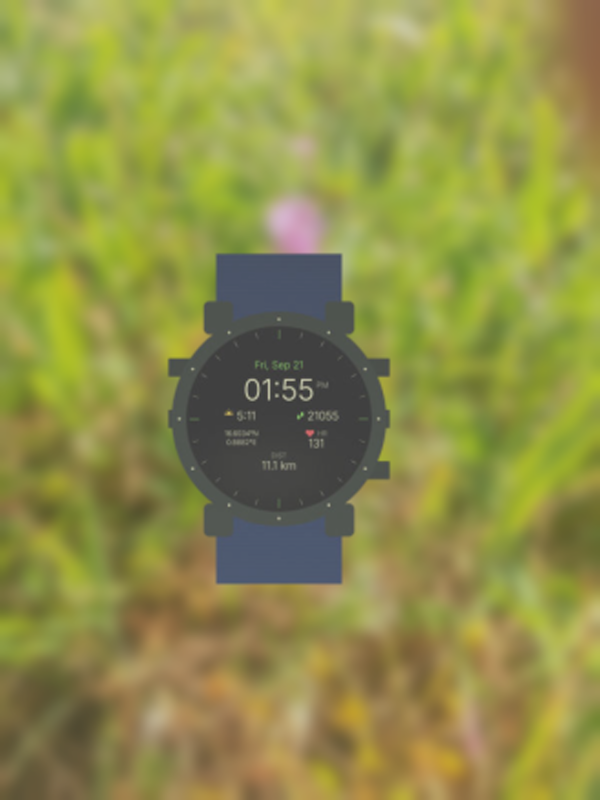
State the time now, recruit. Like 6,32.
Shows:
1,55
